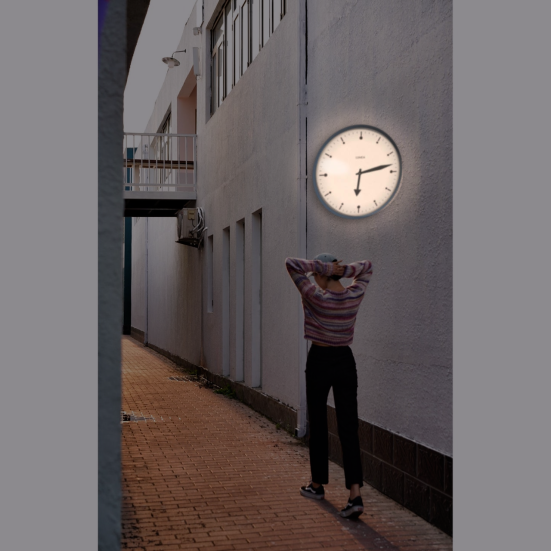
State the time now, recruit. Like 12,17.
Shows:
6,13
